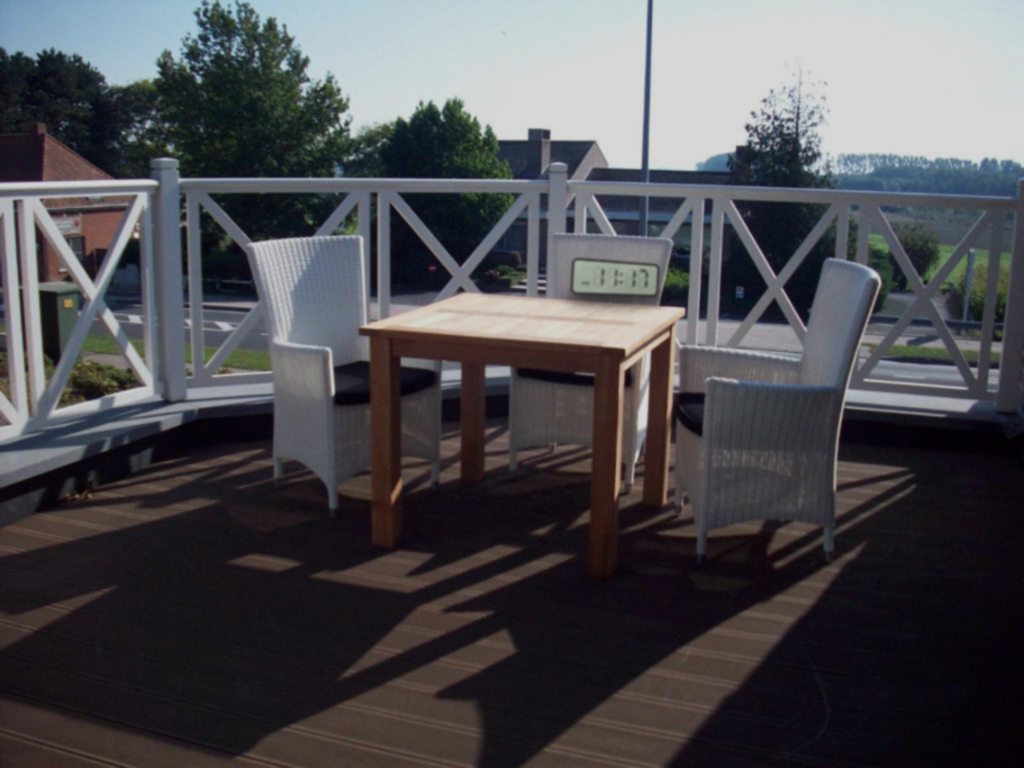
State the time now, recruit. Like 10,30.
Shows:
11,17
